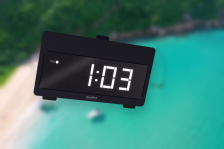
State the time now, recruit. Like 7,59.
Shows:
1,03
